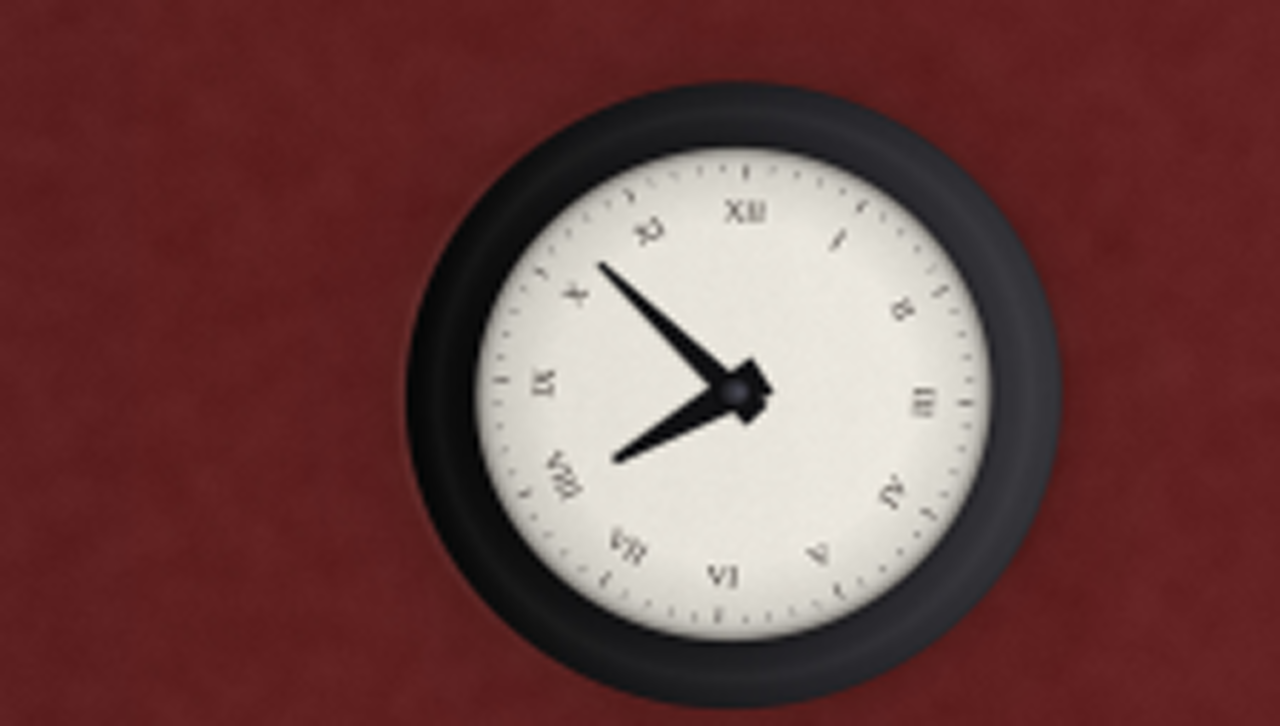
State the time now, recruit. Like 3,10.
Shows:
7,52
